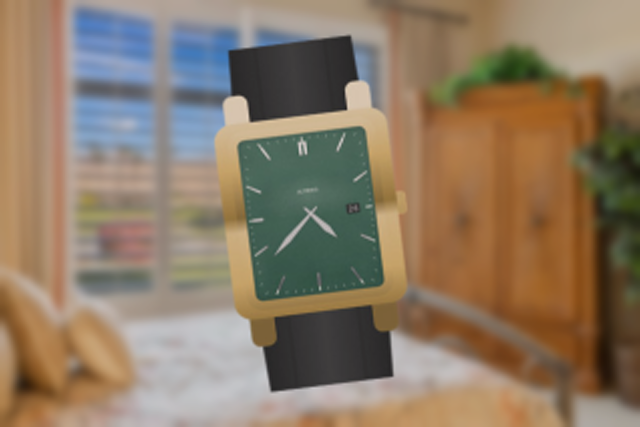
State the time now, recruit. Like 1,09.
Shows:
4,38
